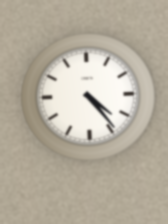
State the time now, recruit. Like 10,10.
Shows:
4,24
